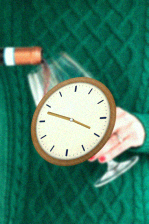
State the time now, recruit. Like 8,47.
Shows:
3,48
